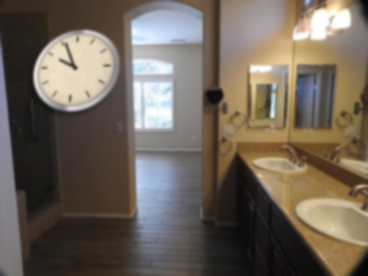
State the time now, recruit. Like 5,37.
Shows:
9,56
